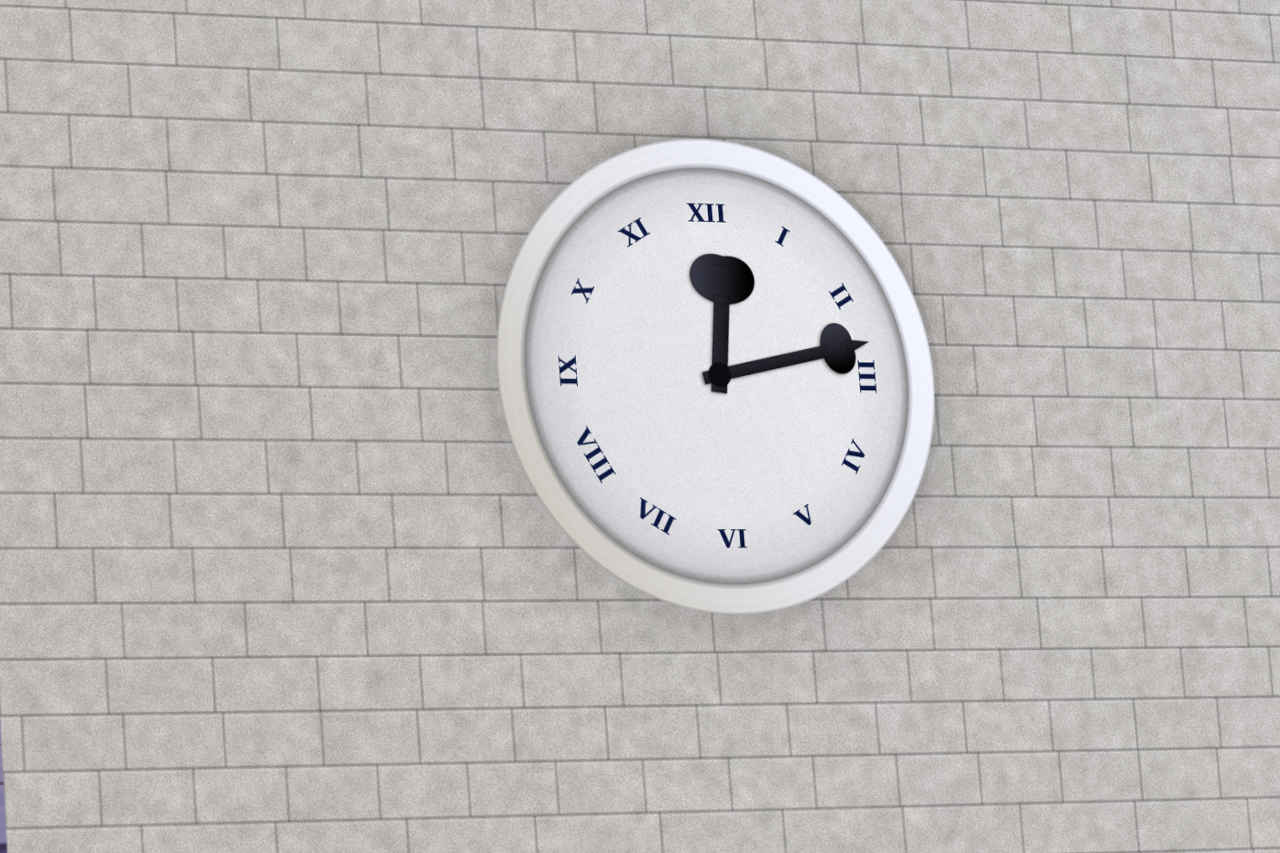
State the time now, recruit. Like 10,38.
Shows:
12,13
